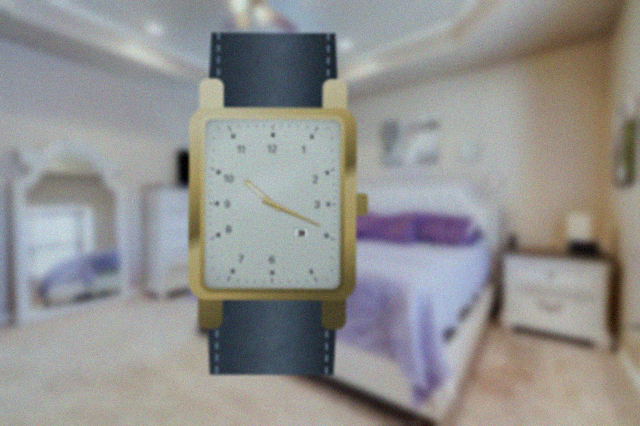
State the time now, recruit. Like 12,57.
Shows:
10,19
